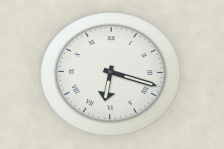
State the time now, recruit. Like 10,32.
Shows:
6,18
